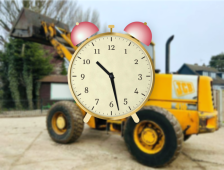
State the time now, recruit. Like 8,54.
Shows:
10,28
